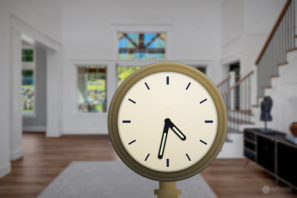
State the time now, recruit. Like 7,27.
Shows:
4,32
